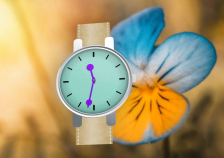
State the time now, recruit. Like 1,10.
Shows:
11,32
